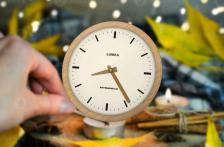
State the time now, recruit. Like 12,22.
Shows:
8,24
